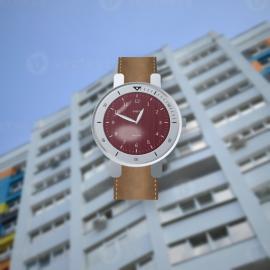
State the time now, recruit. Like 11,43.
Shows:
12,49
